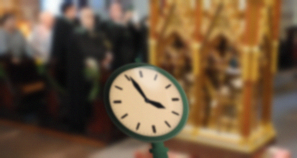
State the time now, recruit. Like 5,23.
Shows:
3,56
